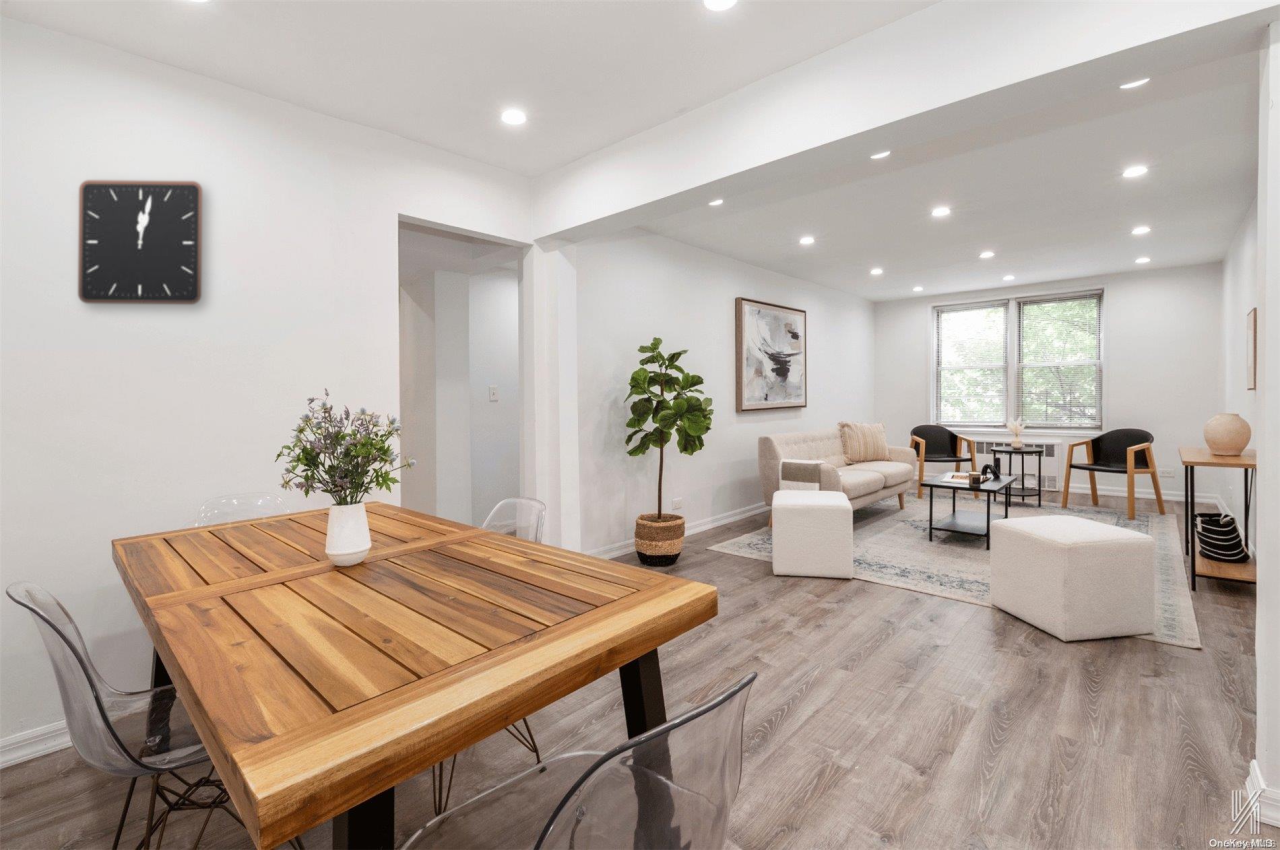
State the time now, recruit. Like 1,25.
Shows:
12,02
